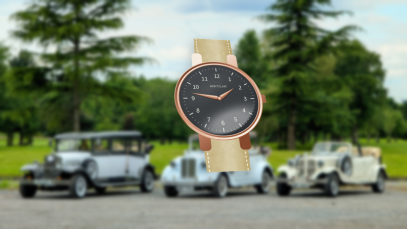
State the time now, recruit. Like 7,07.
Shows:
1,47
